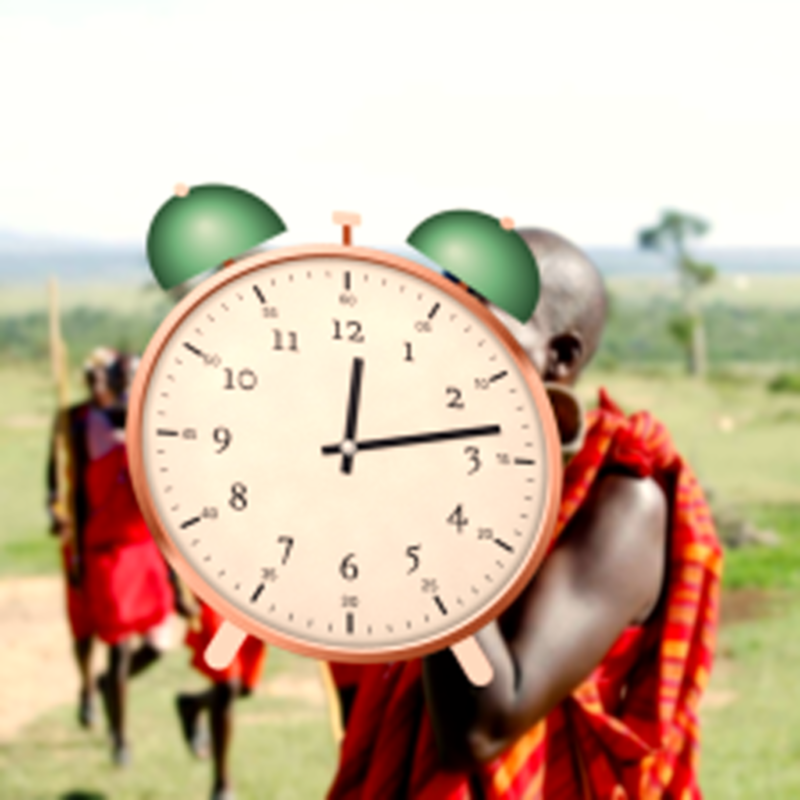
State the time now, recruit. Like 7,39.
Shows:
12,13
